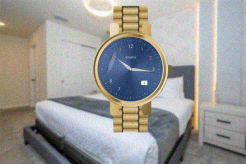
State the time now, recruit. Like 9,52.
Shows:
10,16
